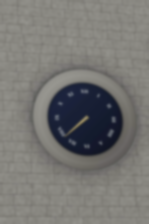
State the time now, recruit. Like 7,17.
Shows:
7,38
